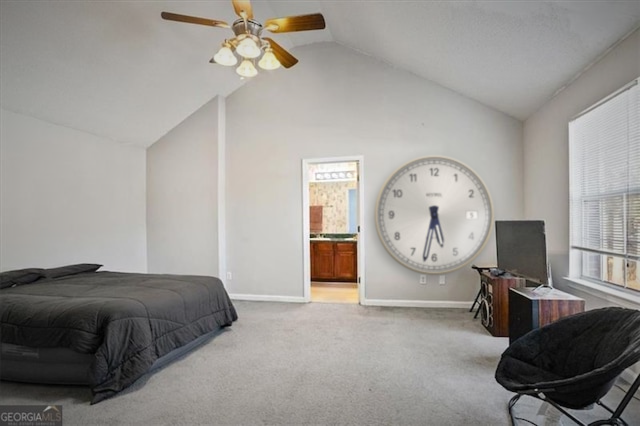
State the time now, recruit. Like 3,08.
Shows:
5,32
